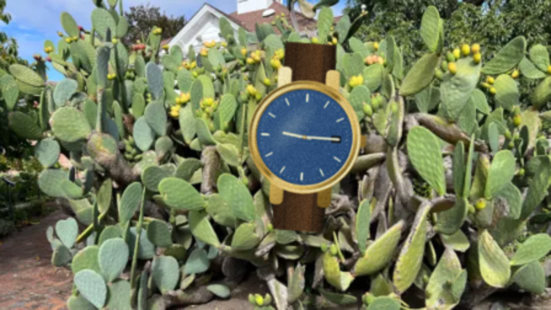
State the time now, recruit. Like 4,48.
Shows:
9,15
